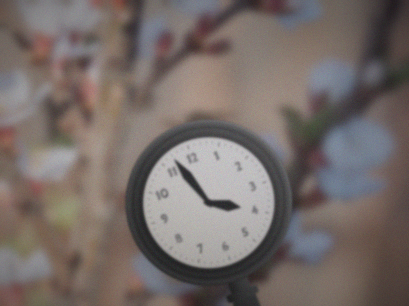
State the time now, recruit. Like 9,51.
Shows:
3,57
